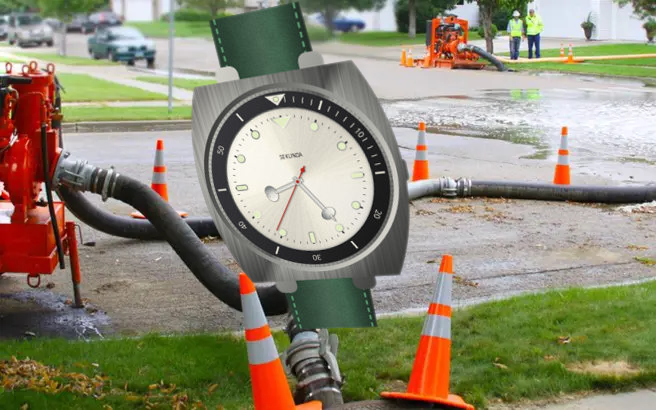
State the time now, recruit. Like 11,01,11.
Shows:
8,24,36
